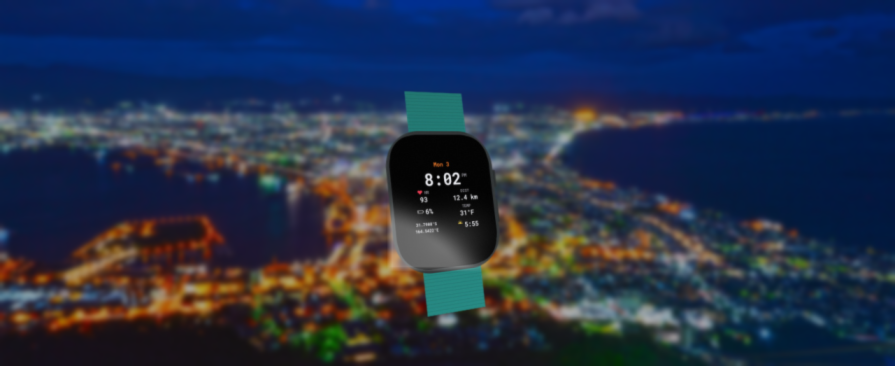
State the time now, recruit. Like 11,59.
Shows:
8,02
